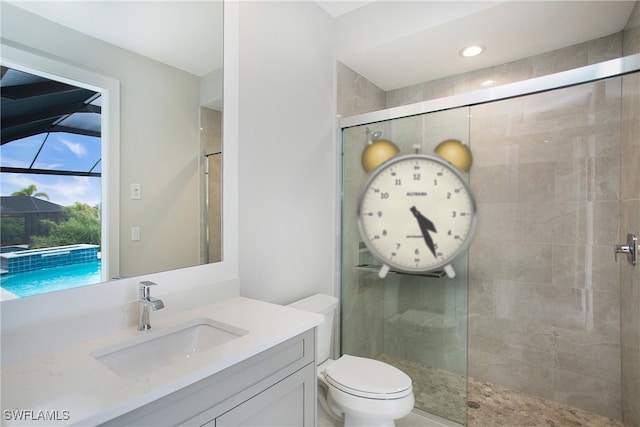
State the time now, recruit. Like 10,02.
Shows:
4,26
